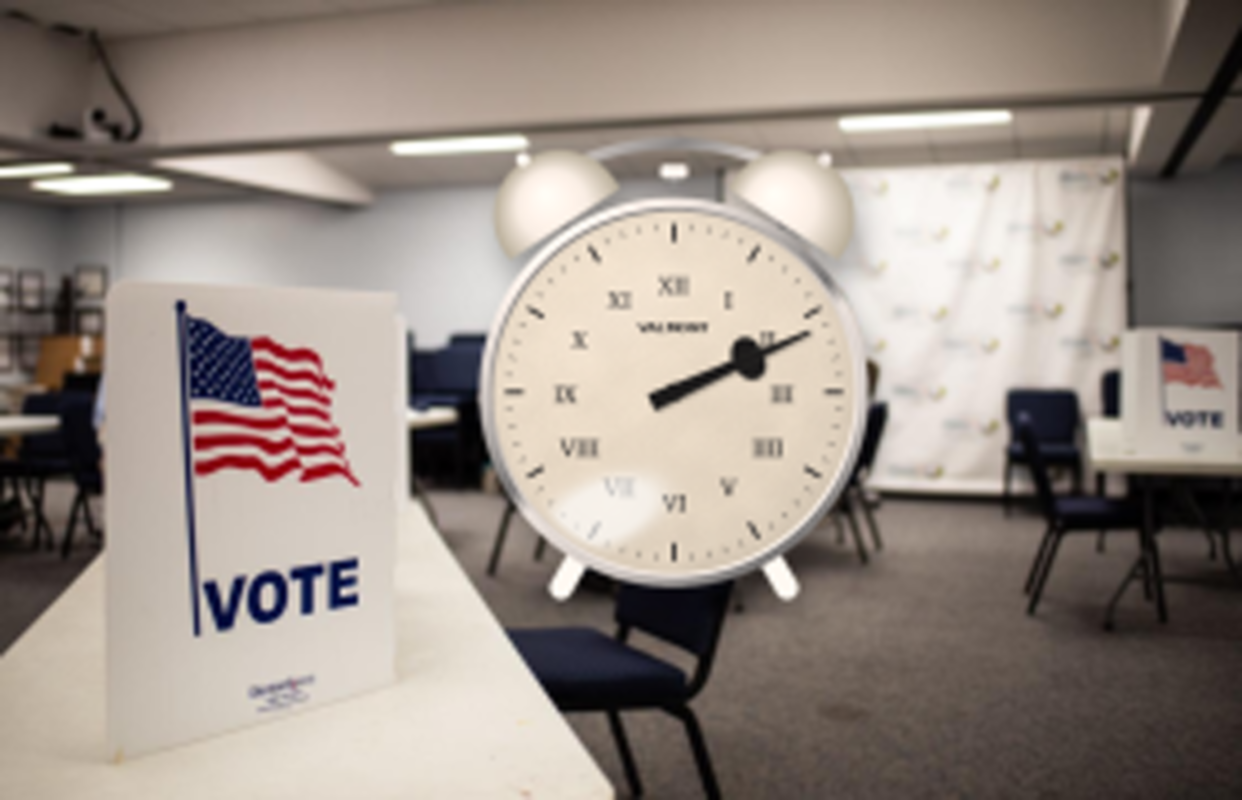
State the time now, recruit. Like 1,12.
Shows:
2,11
